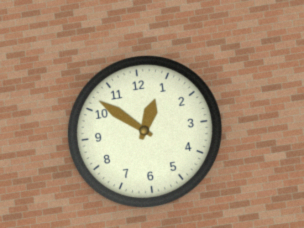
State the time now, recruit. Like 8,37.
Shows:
12,52
